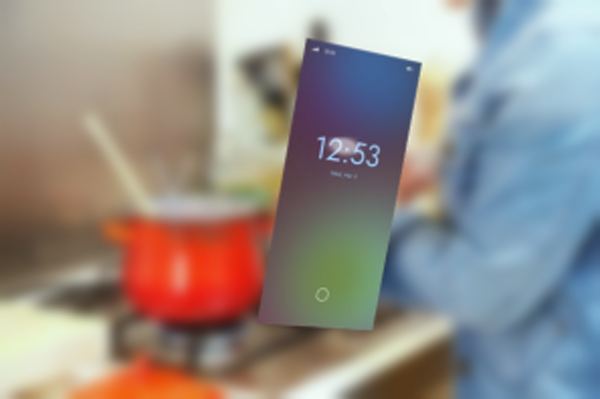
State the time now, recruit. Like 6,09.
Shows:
12,53
